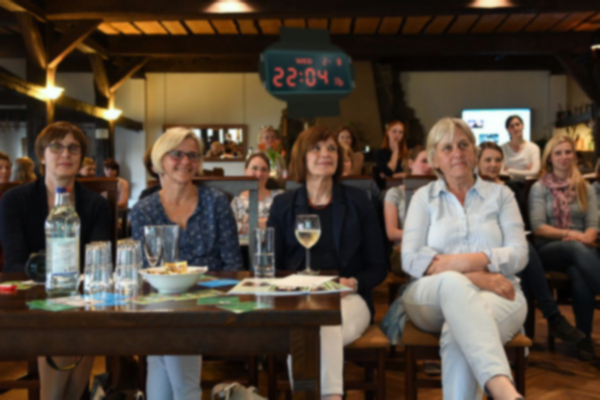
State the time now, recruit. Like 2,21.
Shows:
22,04
